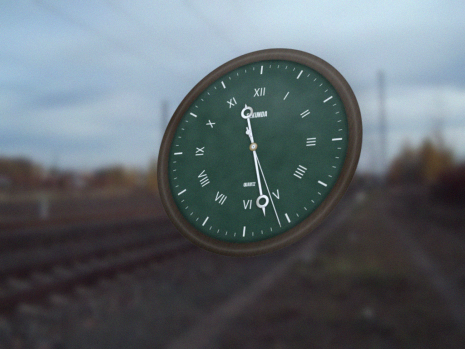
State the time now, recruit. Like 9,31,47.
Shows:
11,27,26
